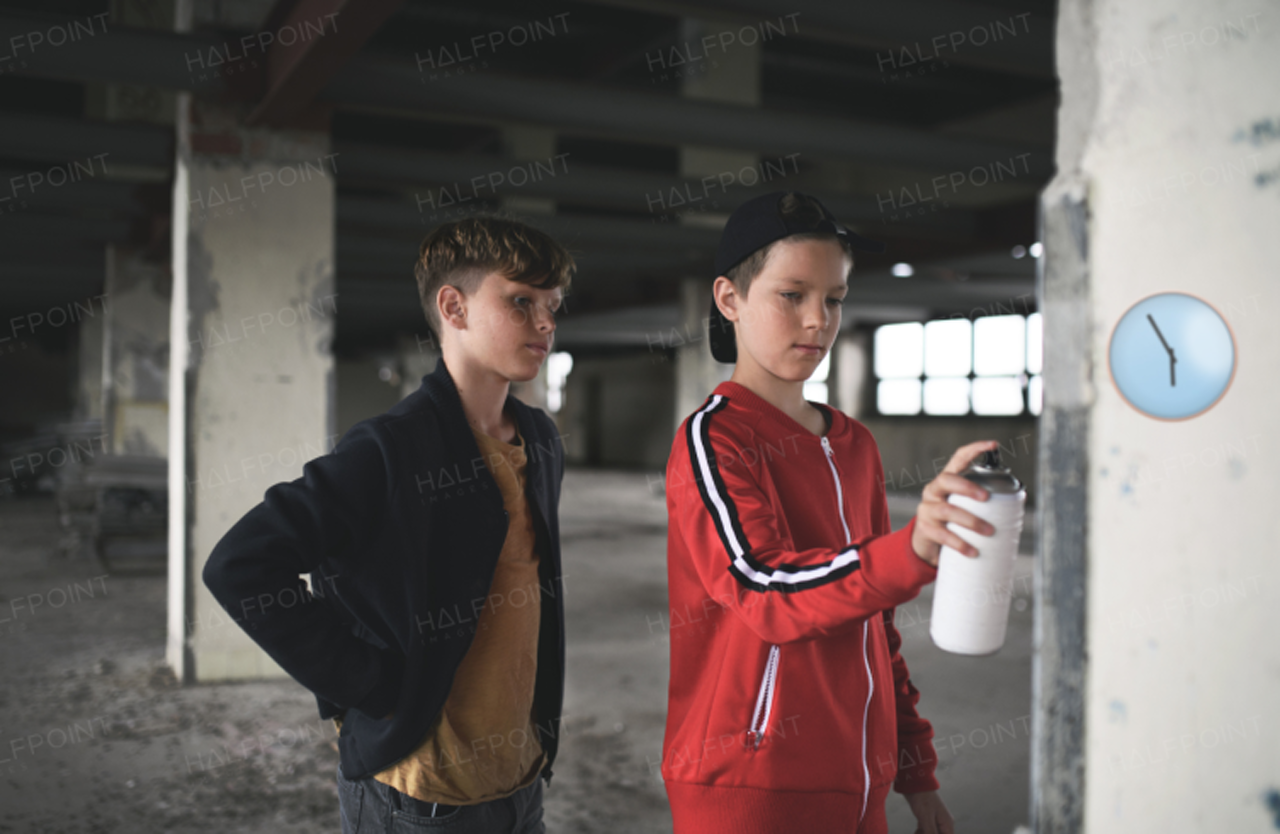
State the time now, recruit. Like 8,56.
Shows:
5,55
